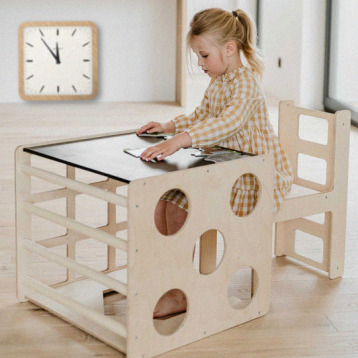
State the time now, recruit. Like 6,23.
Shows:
11,54
